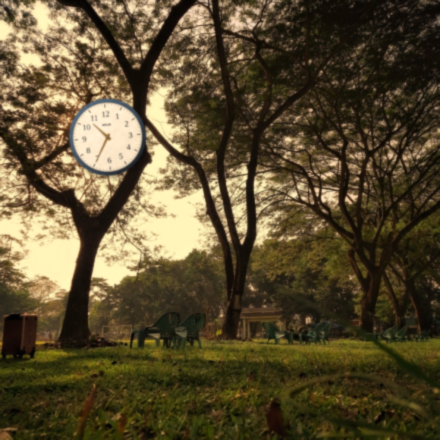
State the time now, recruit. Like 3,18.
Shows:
10,35
